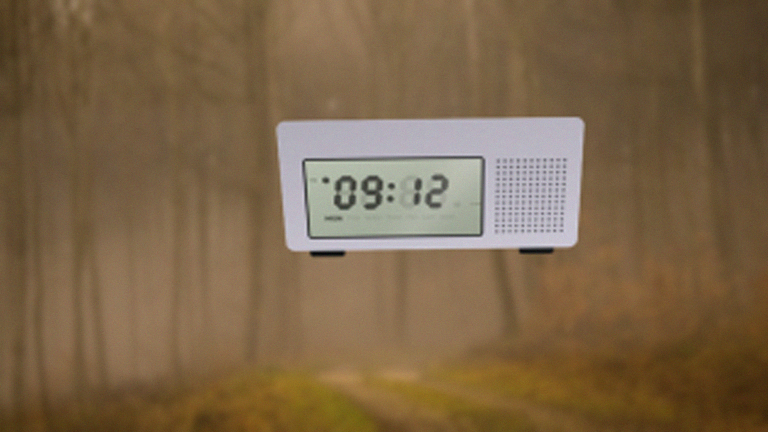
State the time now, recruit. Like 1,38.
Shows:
9,12
